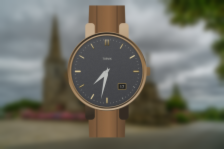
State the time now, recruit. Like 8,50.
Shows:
7,32
